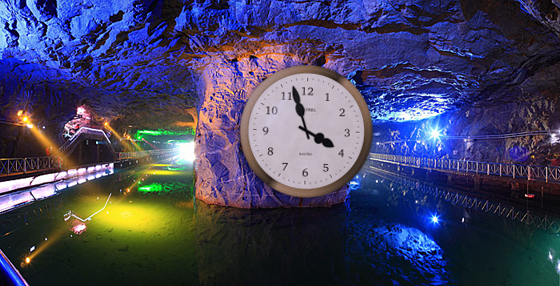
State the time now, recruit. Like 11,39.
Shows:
3,57
